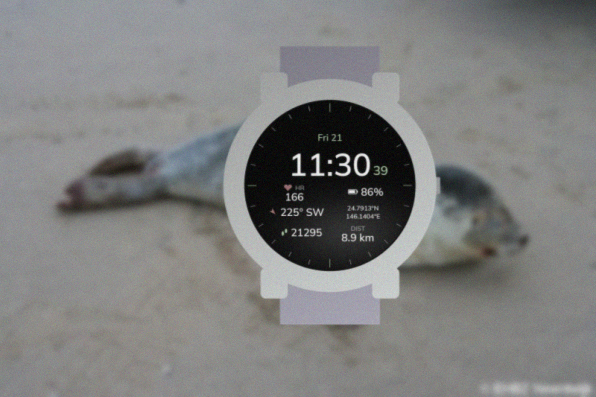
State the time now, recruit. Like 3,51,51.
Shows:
11,30,39
